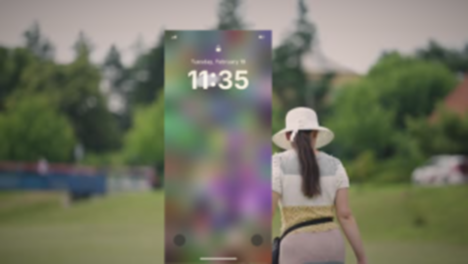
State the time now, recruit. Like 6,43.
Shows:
11,35
